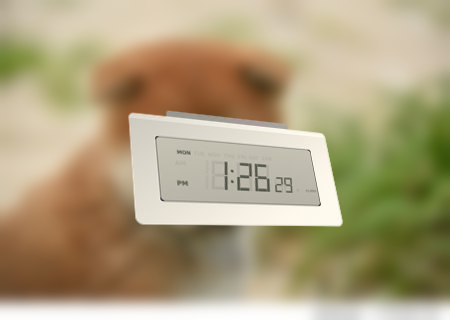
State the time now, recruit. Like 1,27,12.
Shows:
1,26,29
